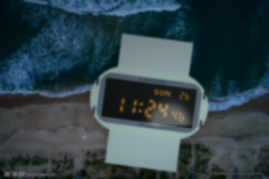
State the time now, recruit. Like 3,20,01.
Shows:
11,24,46
